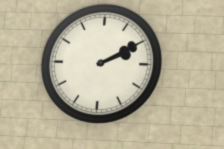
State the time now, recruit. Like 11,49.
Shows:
2,10
